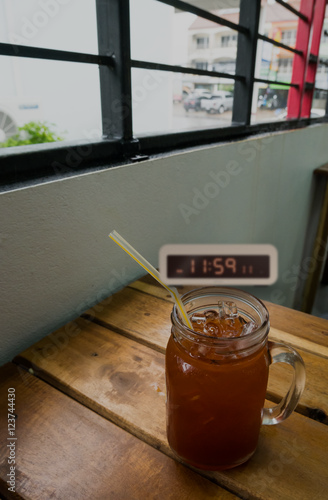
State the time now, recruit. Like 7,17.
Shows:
11,59
